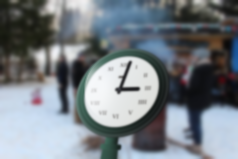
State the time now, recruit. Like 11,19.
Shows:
3,02
